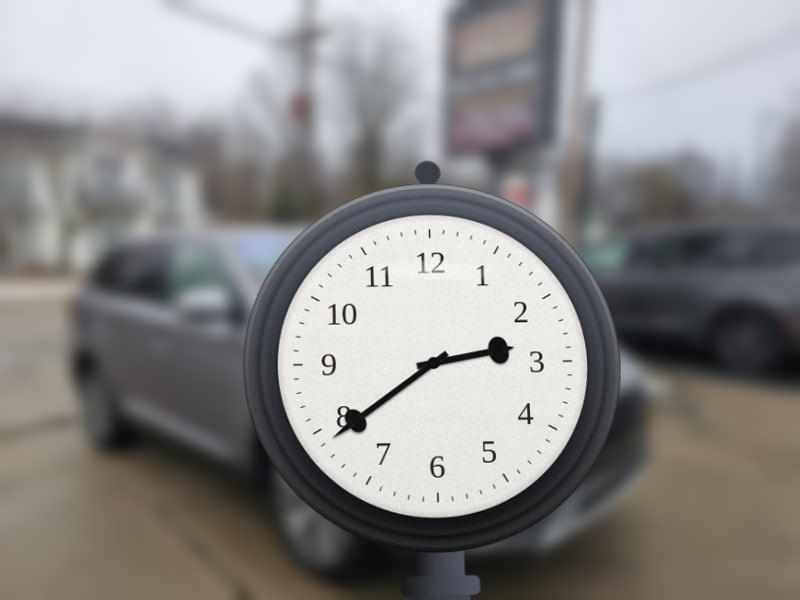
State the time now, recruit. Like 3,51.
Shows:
2,39
